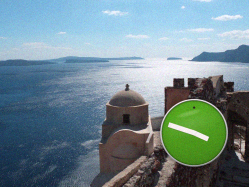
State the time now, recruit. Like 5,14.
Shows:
3,48
